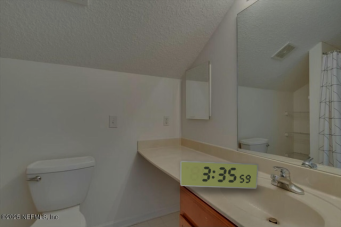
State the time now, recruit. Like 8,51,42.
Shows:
3,35,59
